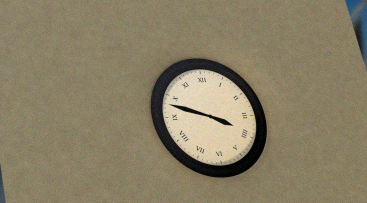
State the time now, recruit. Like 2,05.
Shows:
3,48
